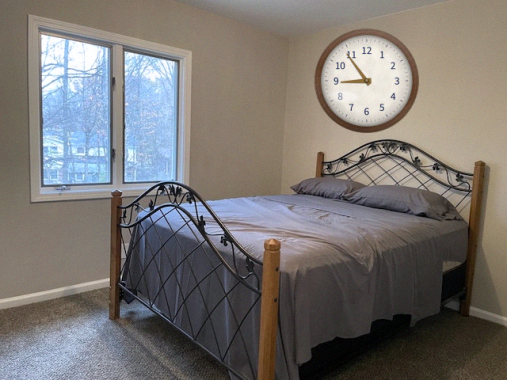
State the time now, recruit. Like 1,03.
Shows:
8,54
